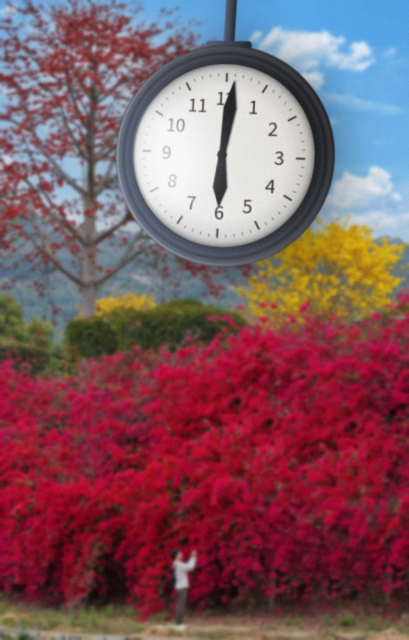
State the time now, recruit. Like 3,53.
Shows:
6,01
